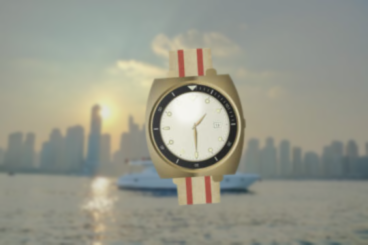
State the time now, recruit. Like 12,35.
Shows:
1,30
